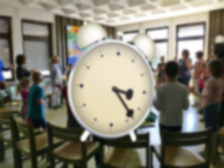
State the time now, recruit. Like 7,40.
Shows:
3,23
